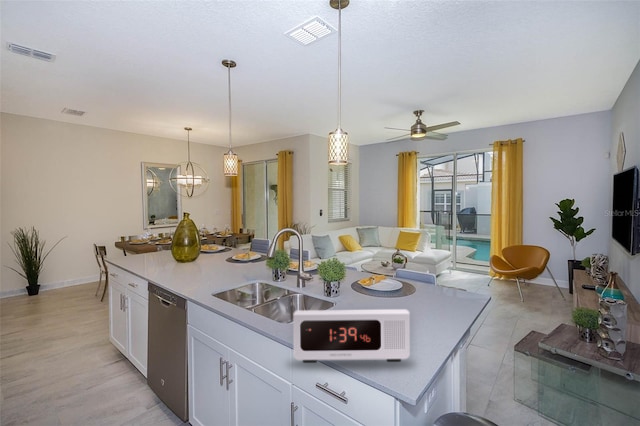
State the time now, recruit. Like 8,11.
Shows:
1,39
